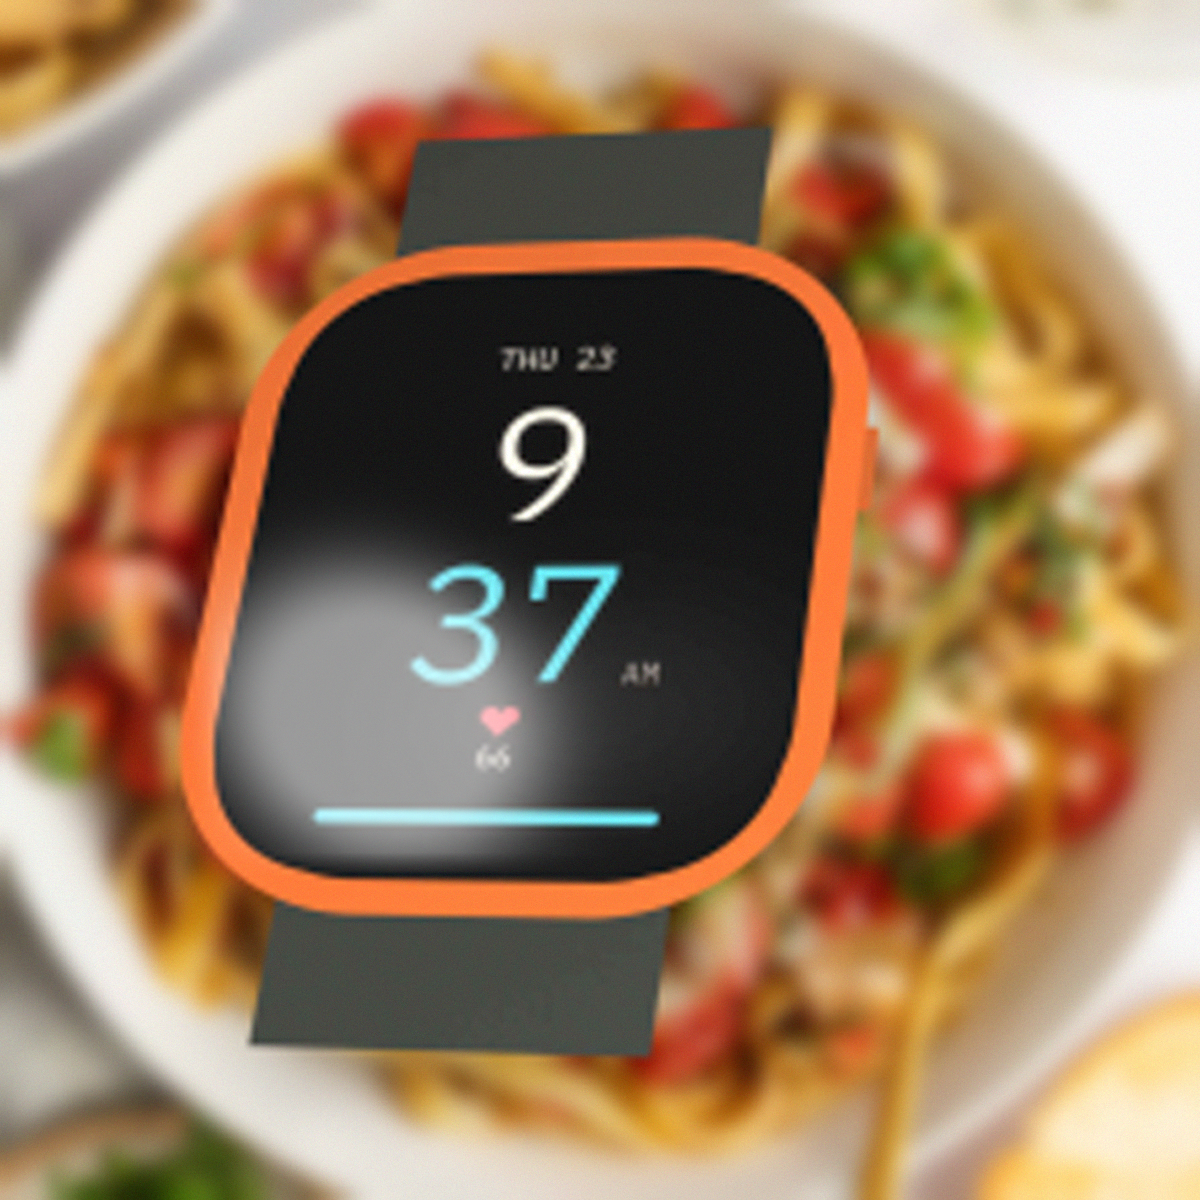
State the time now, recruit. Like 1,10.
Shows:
9,37
